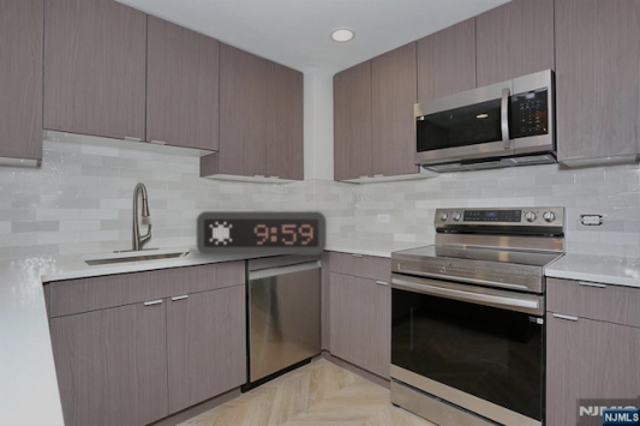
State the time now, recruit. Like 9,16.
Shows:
9,59
